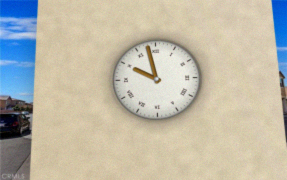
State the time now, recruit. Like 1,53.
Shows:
9,58
